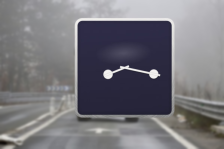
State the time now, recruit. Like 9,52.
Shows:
8,17
